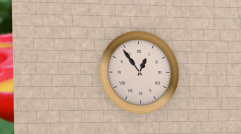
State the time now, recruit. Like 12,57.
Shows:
12,54
